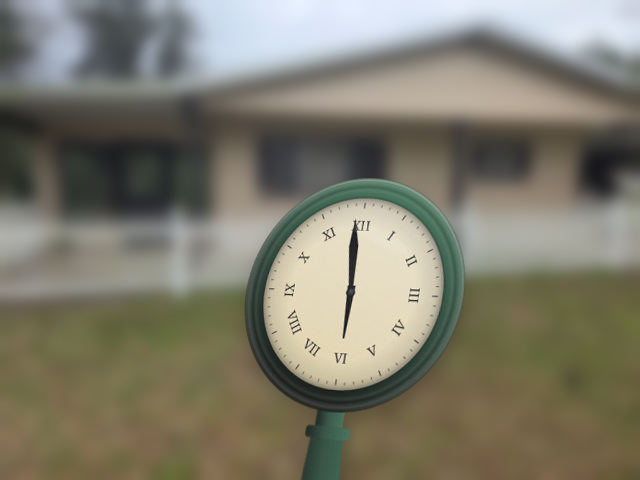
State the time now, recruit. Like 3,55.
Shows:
5,59
